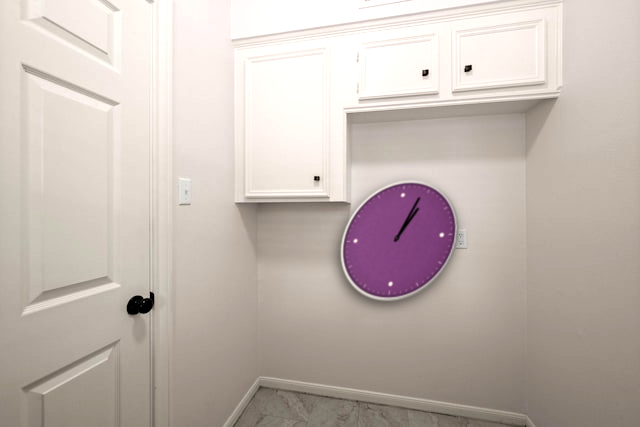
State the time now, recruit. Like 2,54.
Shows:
1,04
